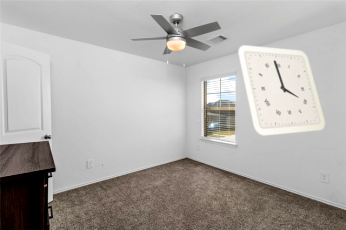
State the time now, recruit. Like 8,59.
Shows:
3,59
